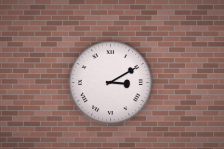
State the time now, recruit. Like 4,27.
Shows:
3,10
